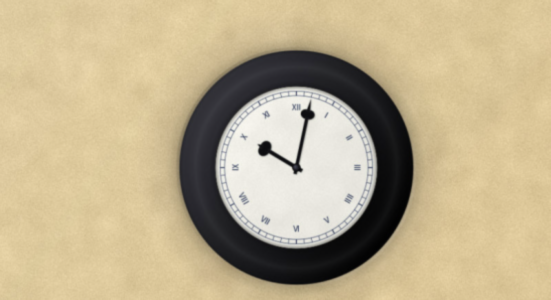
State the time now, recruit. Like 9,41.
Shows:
10,02
